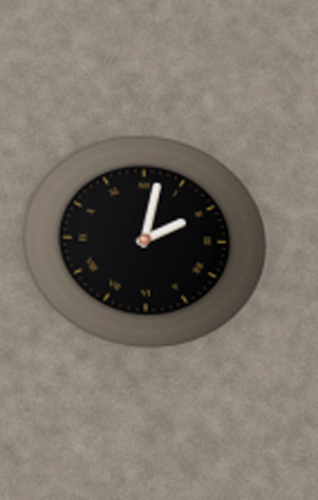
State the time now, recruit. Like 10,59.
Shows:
2,02
